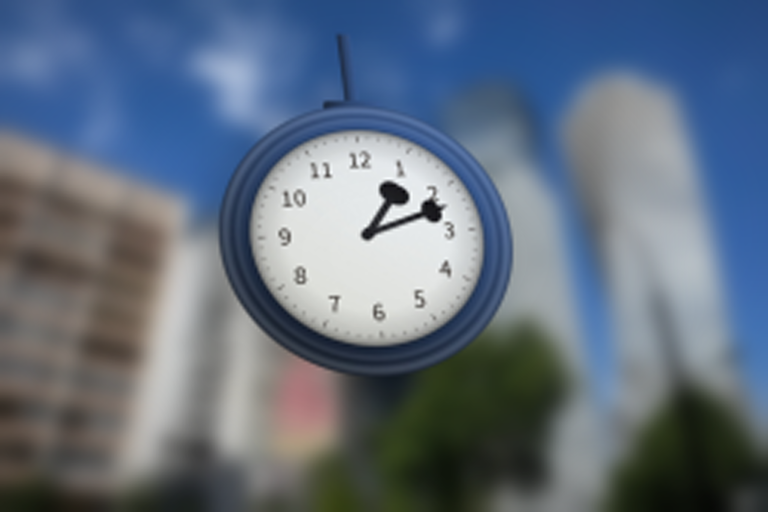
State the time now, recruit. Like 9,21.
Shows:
1,12
